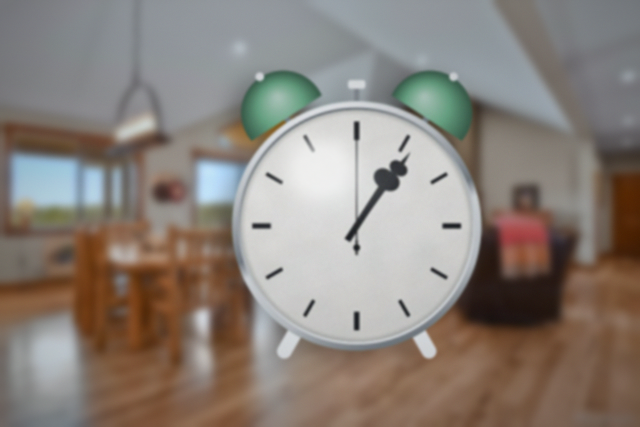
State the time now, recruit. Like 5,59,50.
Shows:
1,06,00
